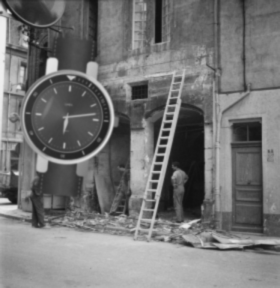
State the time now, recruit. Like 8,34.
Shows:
6,13
